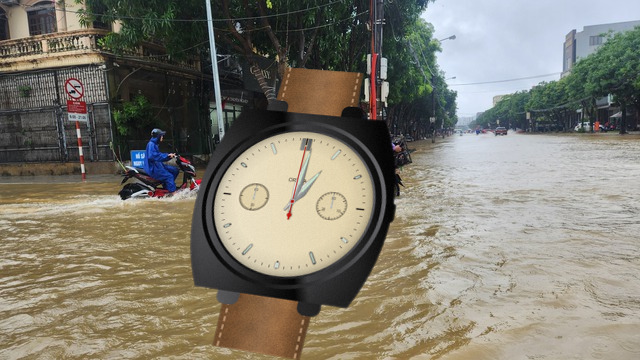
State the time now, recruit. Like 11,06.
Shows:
1,01
